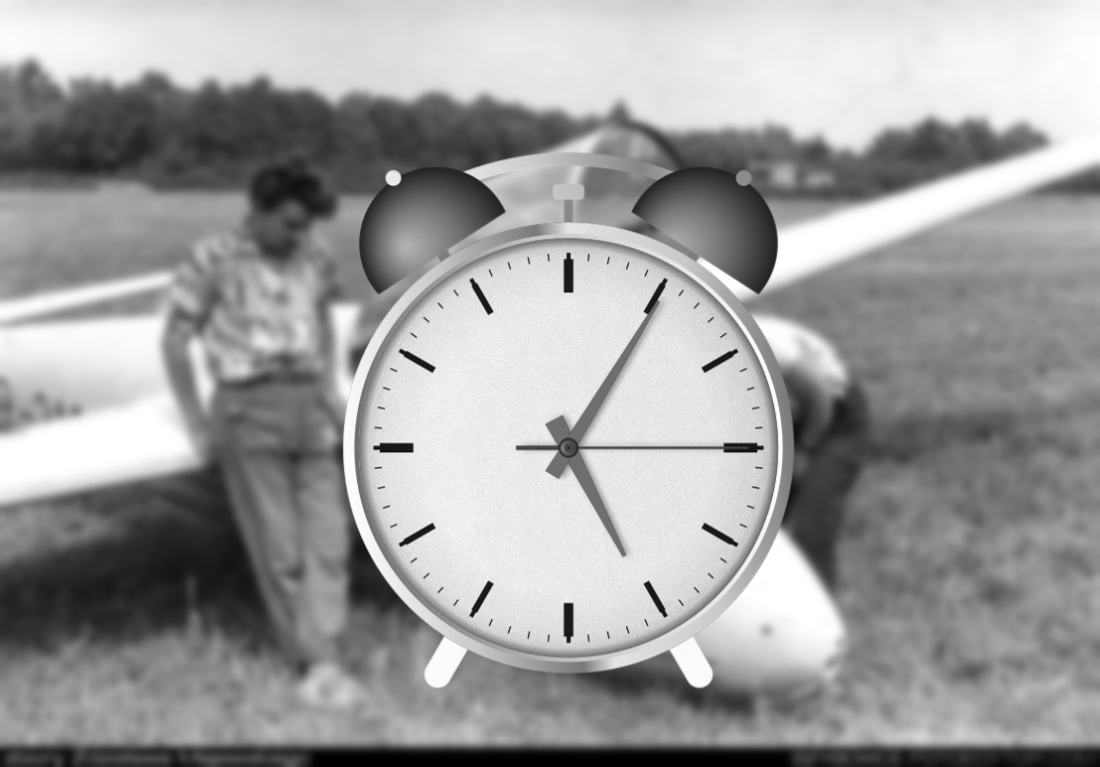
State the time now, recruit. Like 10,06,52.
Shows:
5,05,15
